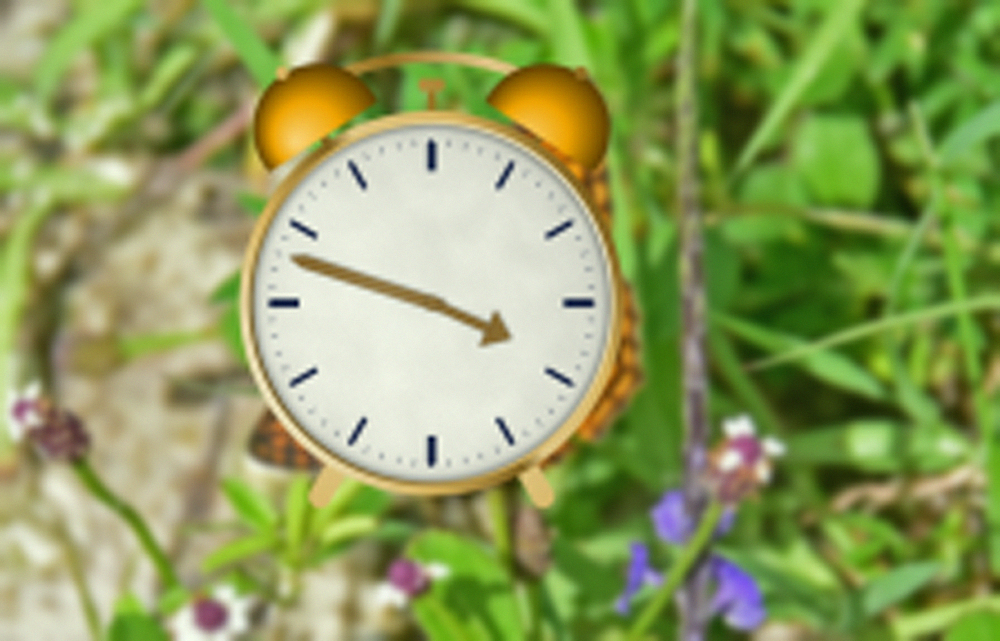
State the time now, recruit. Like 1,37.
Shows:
3,48
